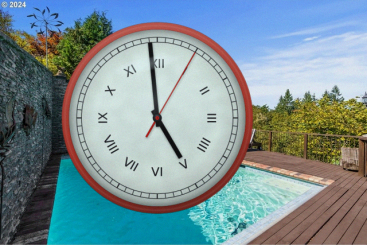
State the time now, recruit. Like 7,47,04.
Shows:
4,59,05
